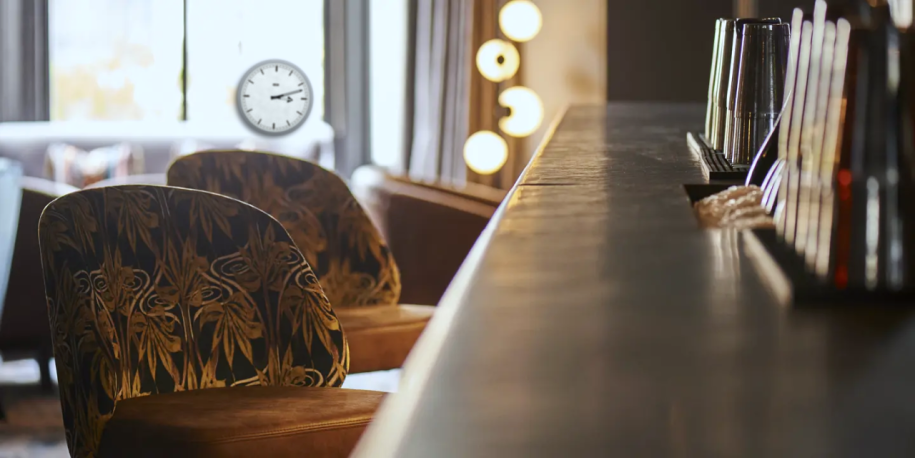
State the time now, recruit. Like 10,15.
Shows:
3,12
